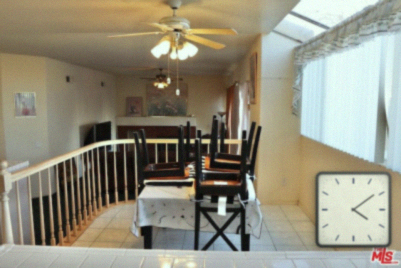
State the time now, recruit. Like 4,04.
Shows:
4,09
